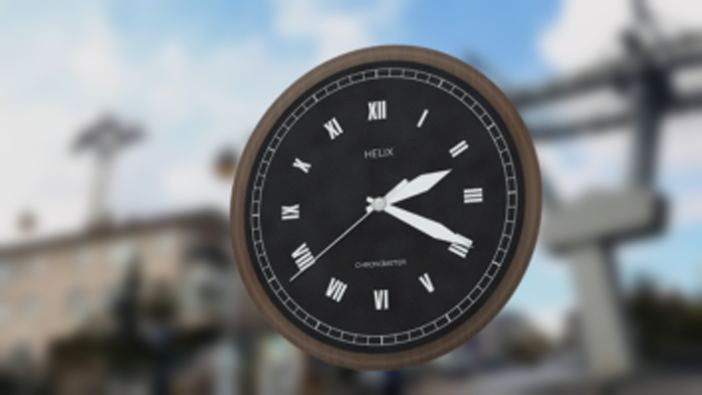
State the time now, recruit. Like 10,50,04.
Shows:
2,19,39
